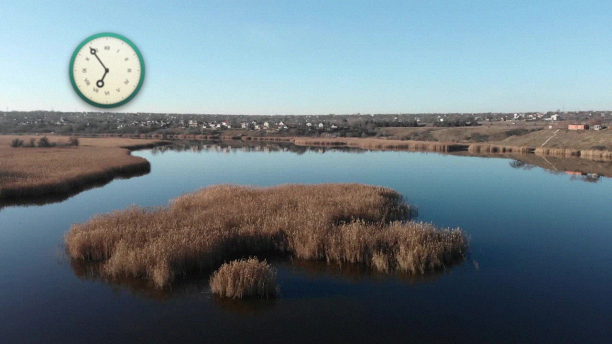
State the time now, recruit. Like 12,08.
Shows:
6,54
